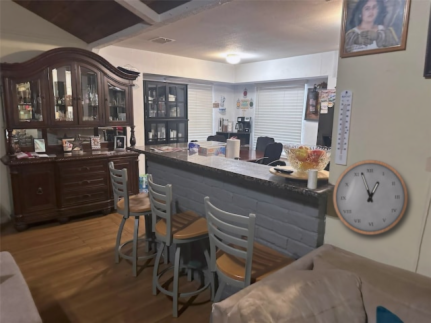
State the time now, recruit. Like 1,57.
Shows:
12,57
